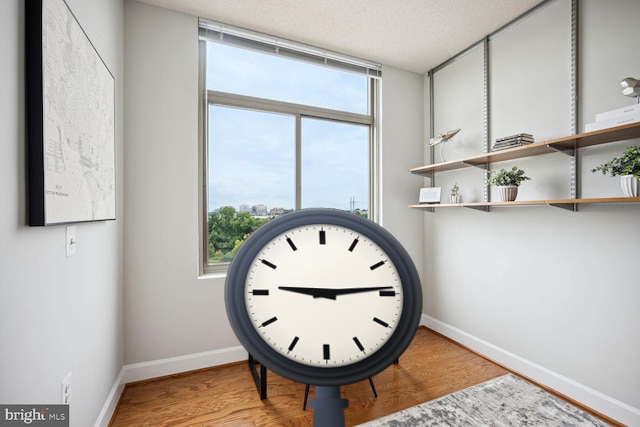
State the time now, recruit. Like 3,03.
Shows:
9,14
